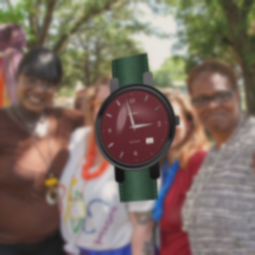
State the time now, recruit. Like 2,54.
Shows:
2,58
